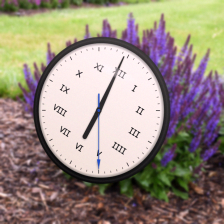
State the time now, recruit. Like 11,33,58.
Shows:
5,59,25
